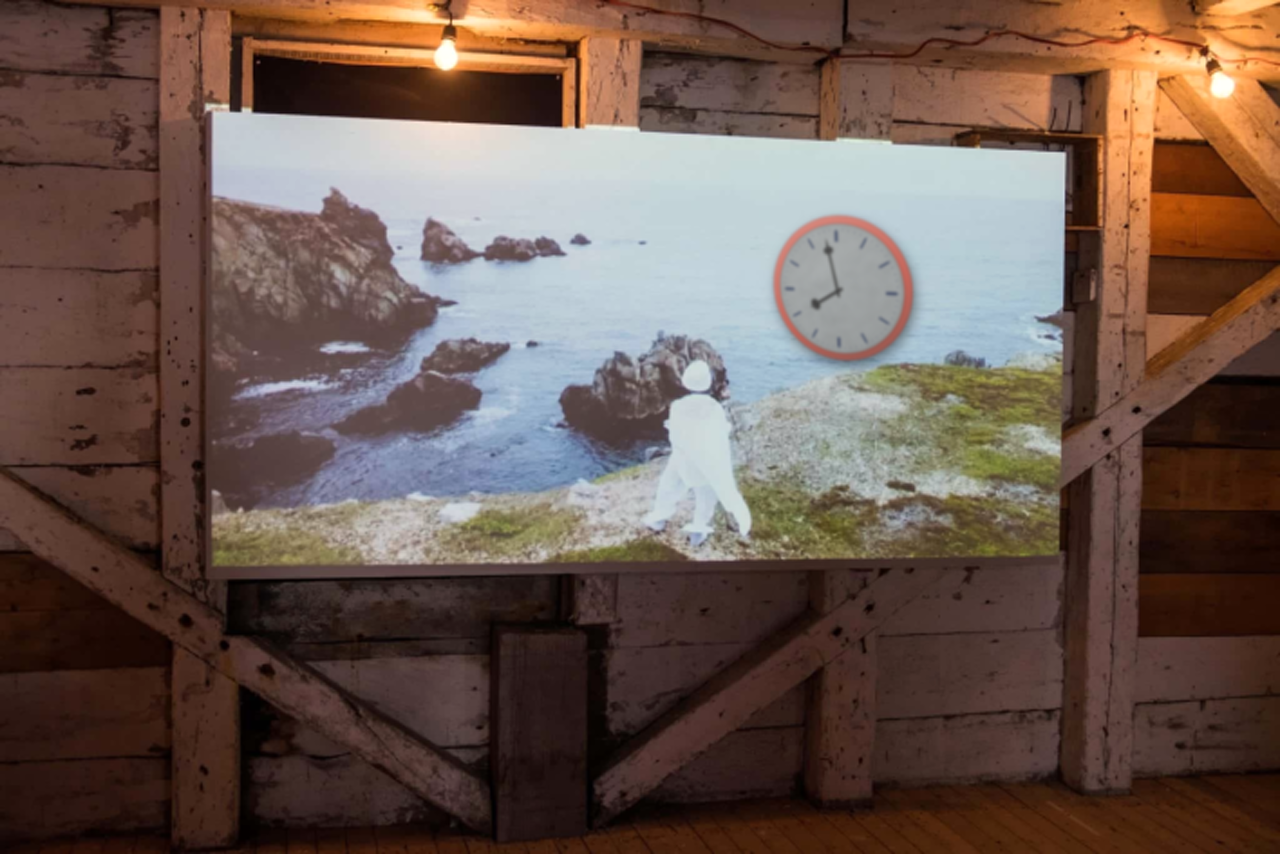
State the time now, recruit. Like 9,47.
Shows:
7,58
